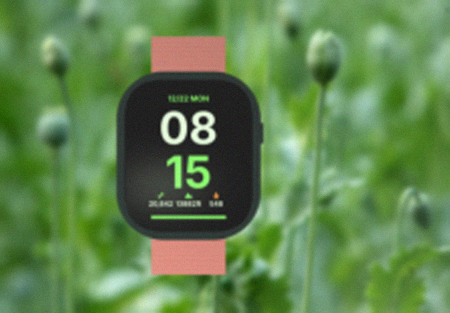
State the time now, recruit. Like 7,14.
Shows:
8,15
